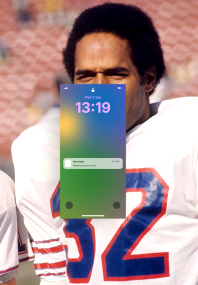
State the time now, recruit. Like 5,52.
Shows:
13,19
